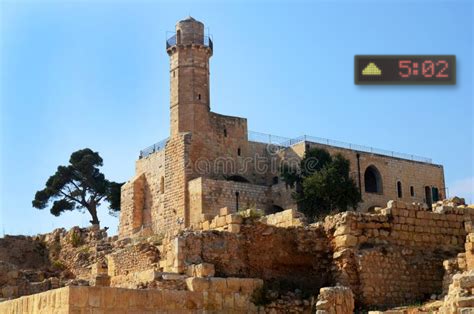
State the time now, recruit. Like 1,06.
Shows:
5,02
